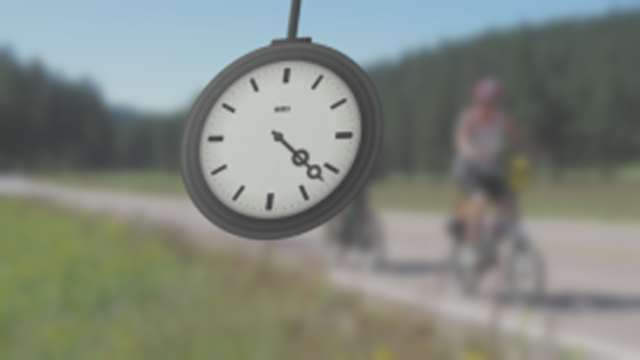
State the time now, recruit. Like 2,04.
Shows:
4,22
